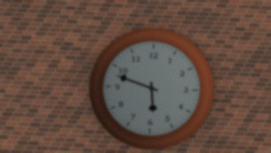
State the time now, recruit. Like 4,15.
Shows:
5,48
